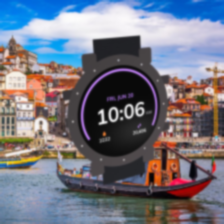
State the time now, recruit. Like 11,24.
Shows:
10,06
